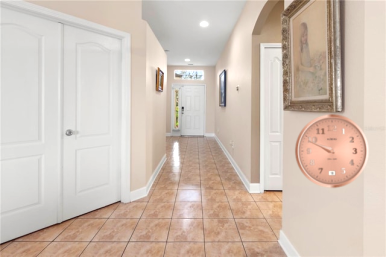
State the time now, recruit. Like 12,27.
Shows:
9,49
